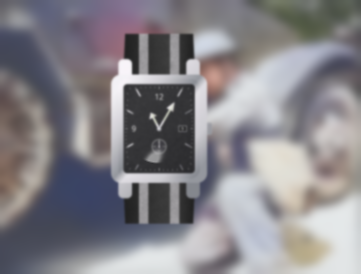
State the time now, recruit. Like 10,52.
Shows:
11,05
